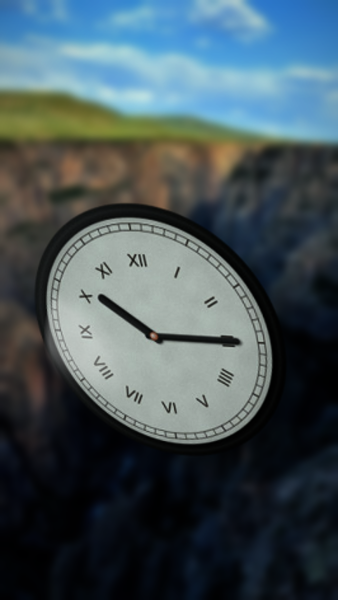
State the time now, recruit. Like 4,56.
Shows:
10,15
